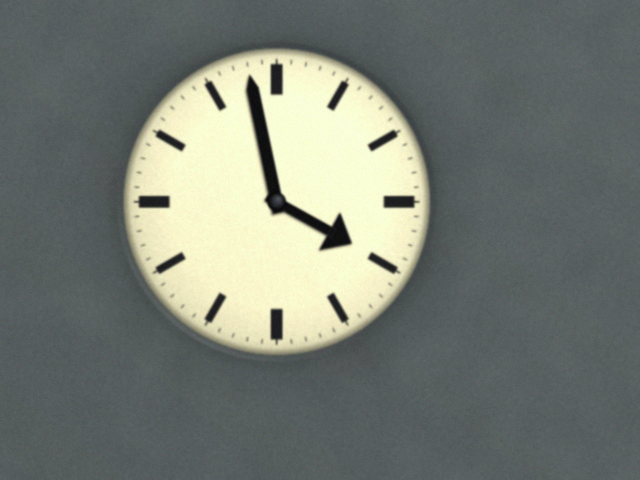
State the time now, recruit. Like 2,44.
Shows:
3,58
